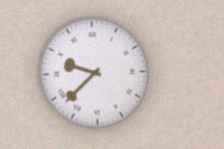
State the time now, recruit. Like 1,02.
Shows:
9,38
